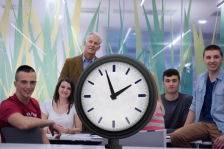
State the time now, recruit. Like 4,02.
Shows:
1,57
